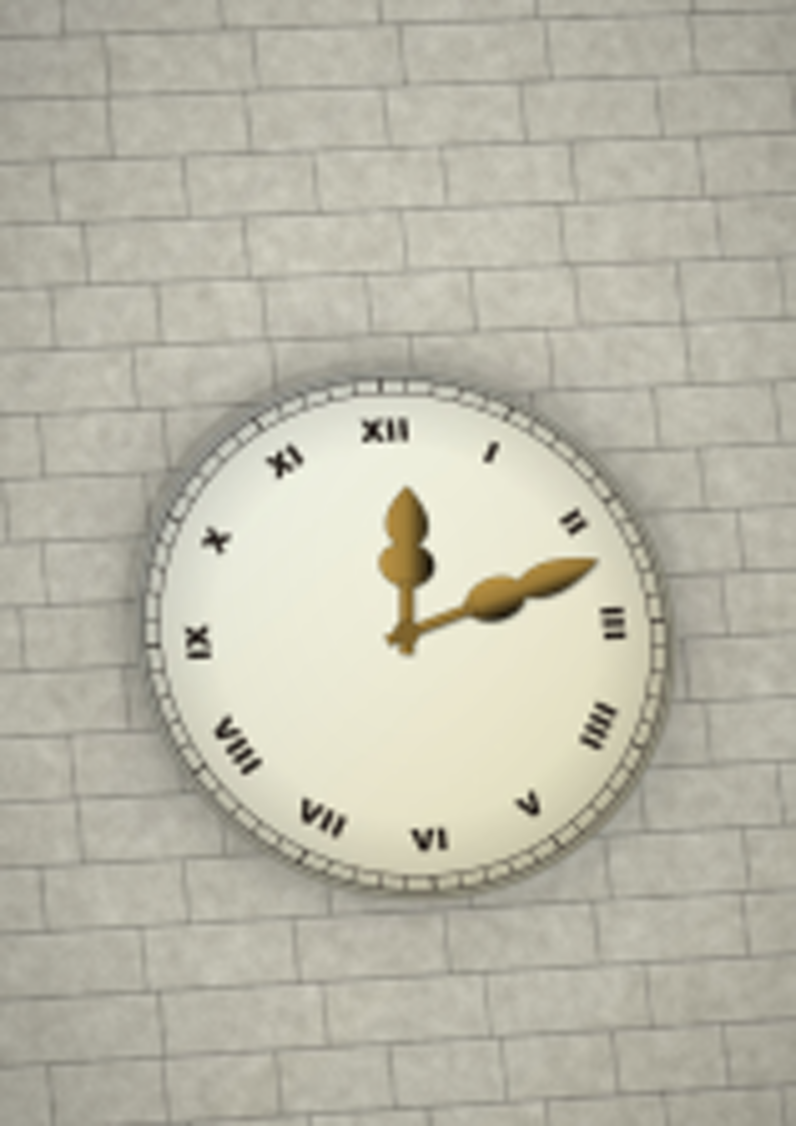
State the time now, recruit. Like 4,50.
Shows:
12,12
